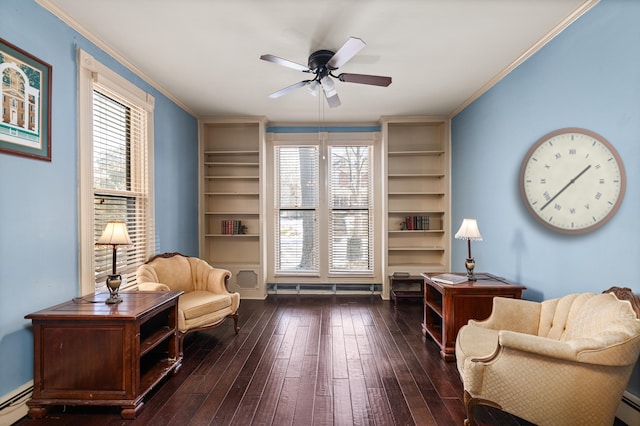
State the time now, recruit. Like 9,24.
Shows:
1,38
